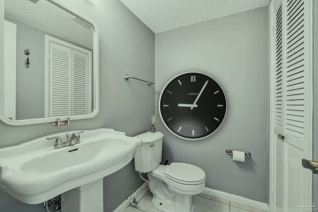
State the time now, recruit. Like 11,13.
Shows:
9,05
